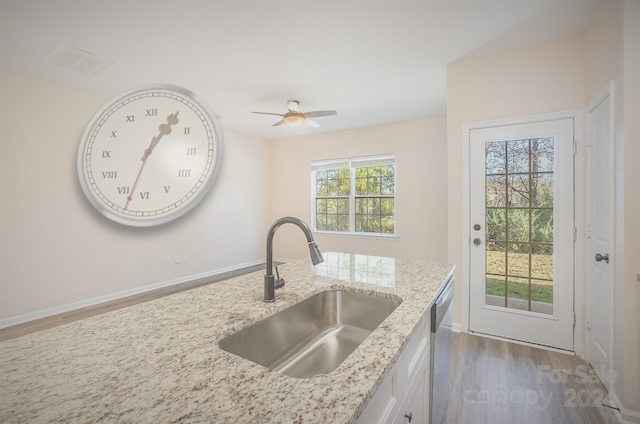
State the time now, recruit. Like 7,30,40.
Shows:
1,05,33
